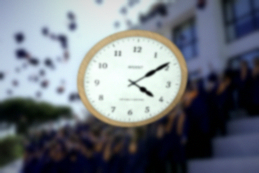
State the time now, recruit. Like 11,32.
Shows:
4,09
